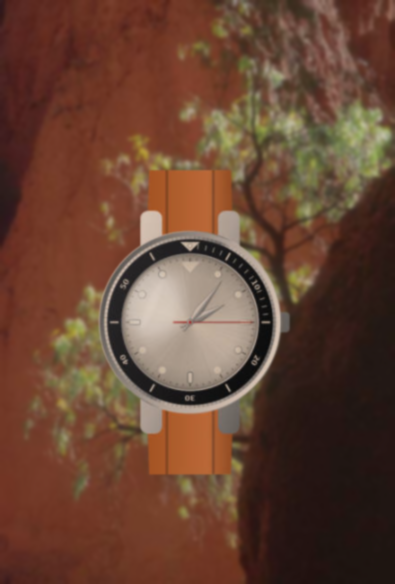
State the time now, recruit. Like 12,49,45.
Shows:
2,06,15
